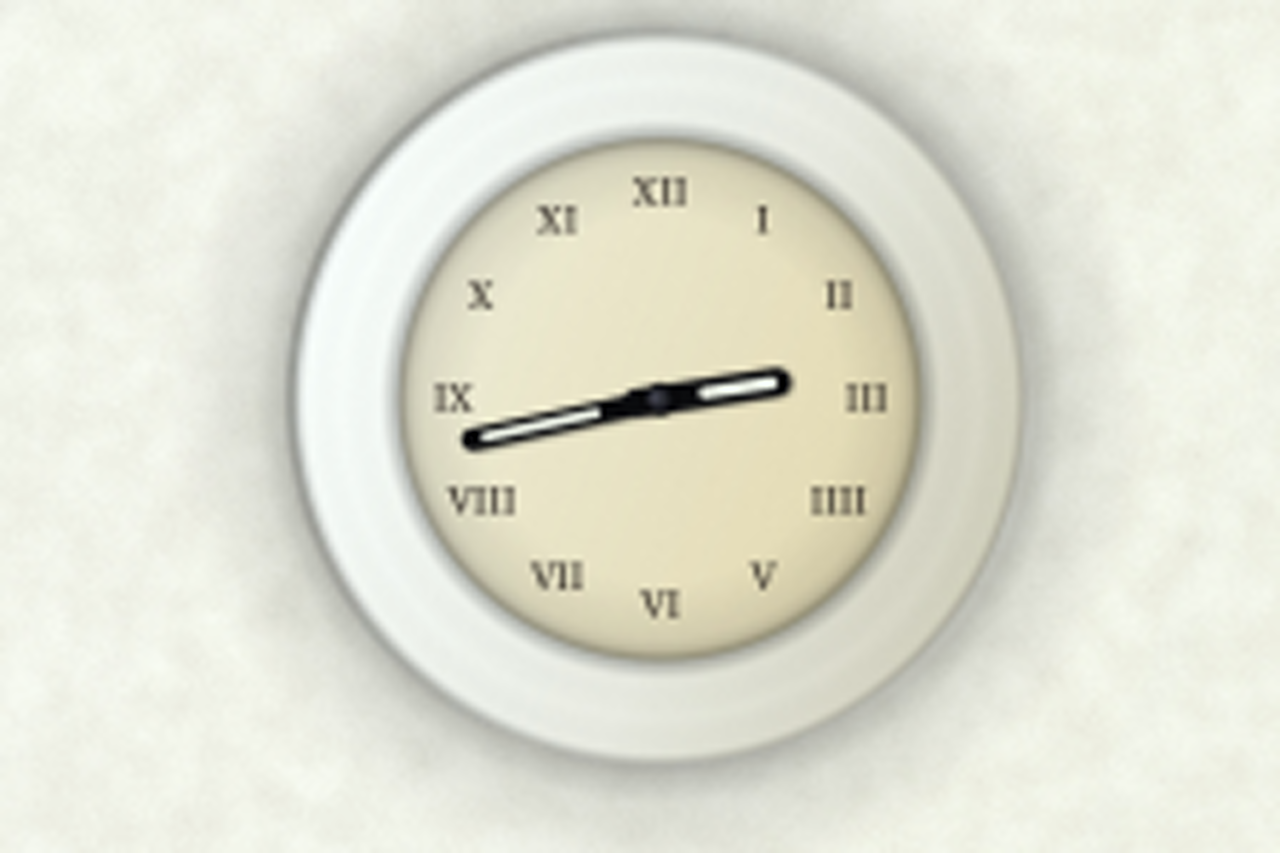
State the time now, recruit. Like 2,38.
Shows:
2,43
